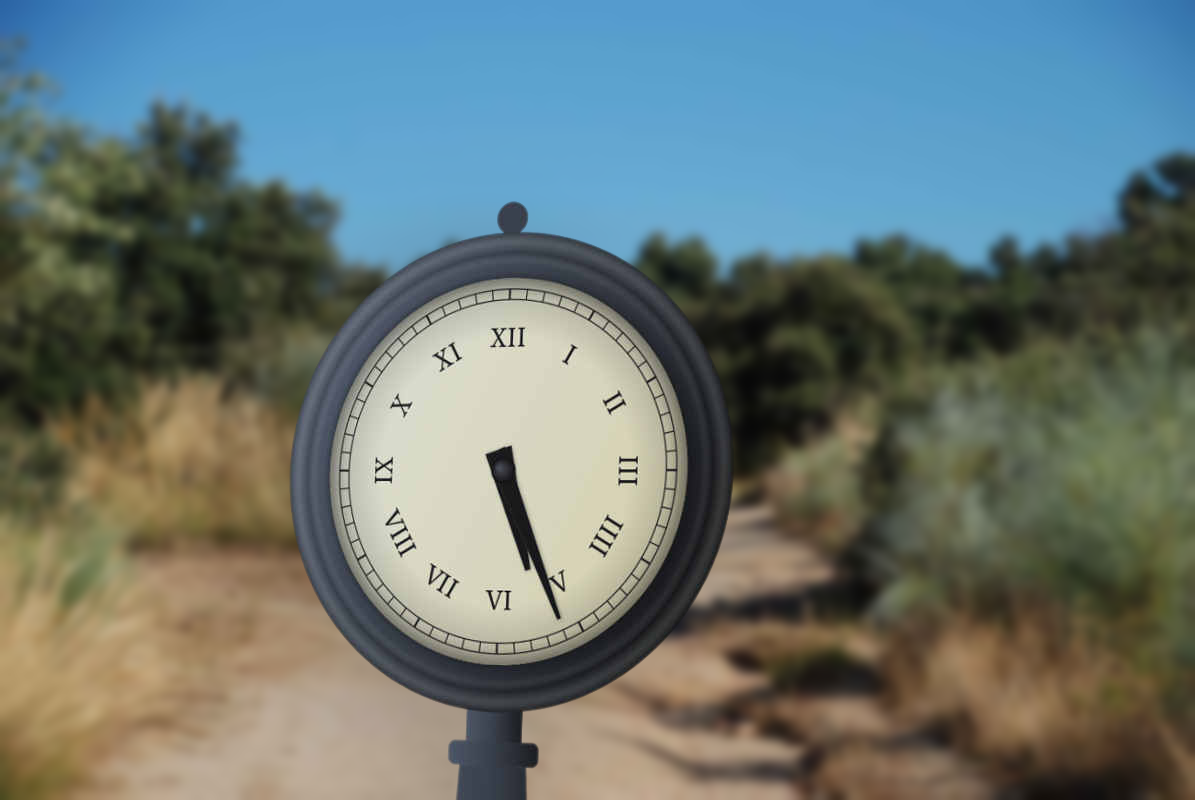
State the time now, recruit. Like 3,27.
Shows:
5,26
